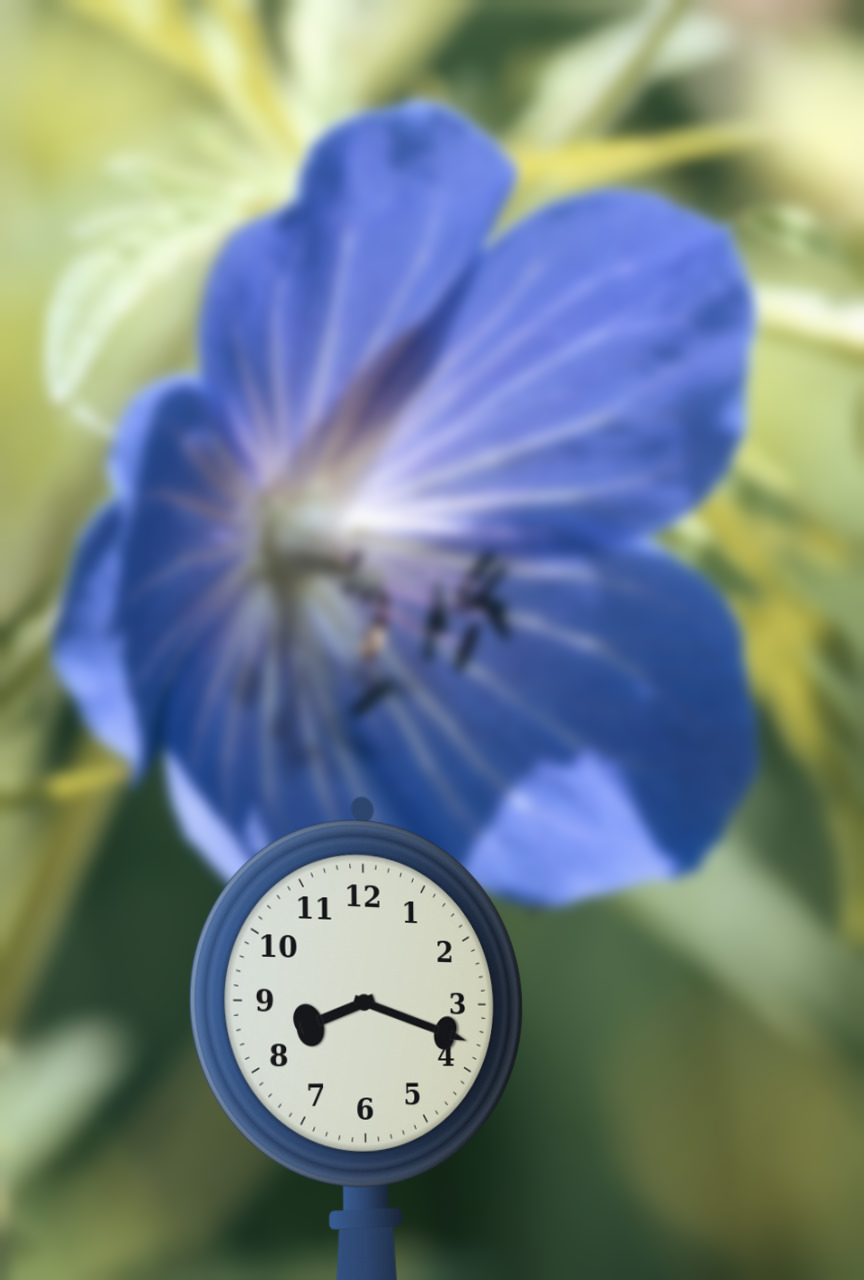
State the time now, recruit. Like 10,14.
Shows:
8,18
